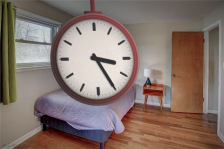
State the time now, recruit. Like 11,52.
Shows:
3,25
